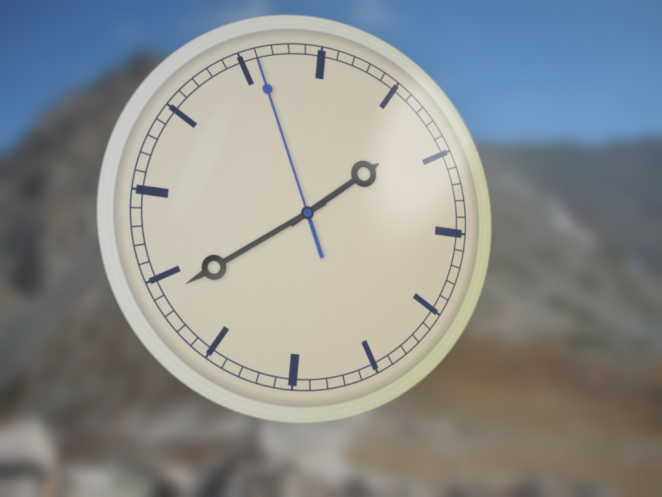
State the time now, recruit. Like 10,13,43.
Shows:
1,38,56
